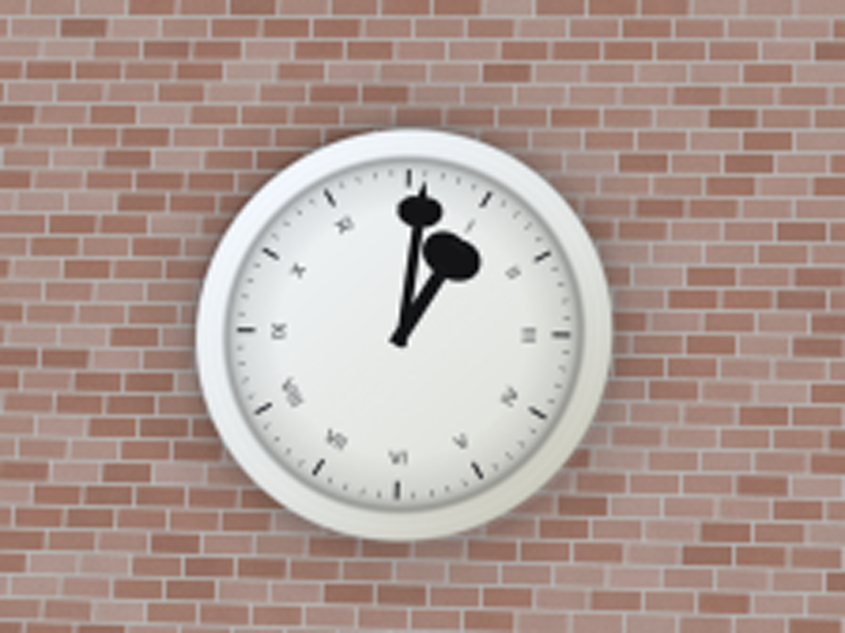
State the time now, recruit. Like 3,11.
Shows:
1,01
